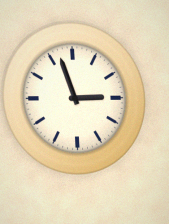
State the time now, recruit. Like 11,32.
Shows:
2,57
